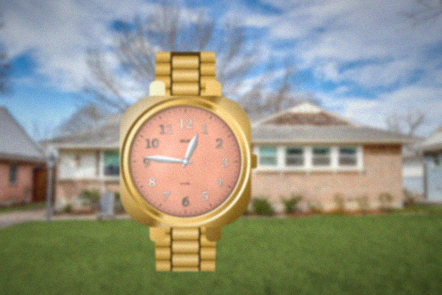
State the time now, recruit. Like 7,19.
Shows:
12,46
